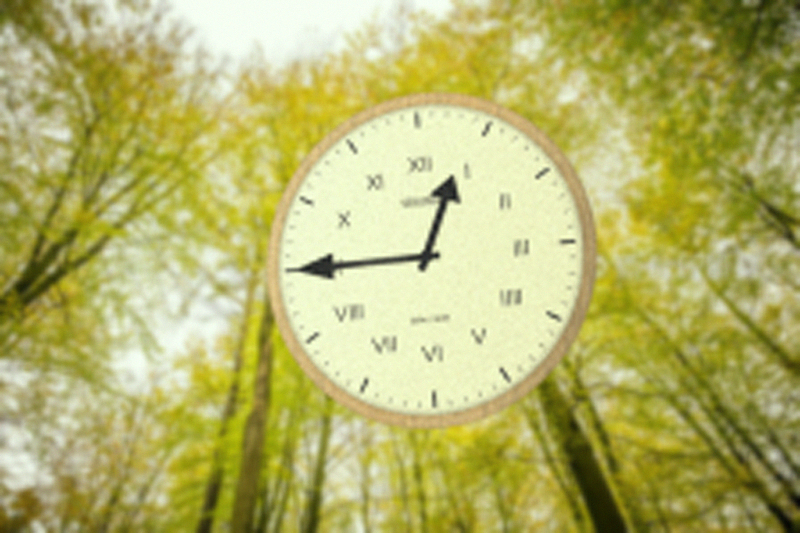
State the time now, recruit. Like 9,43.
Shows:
12,45
